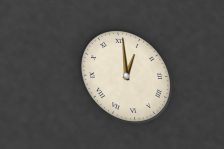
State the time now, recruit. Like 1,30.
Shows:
1,01
